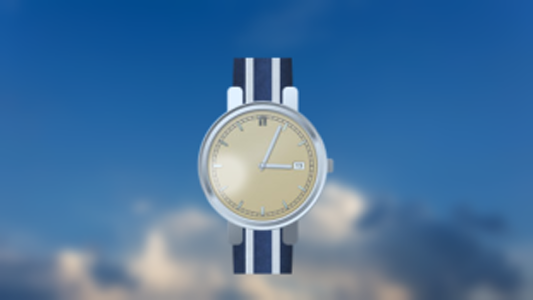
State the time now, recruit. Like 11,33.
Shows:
3,04
